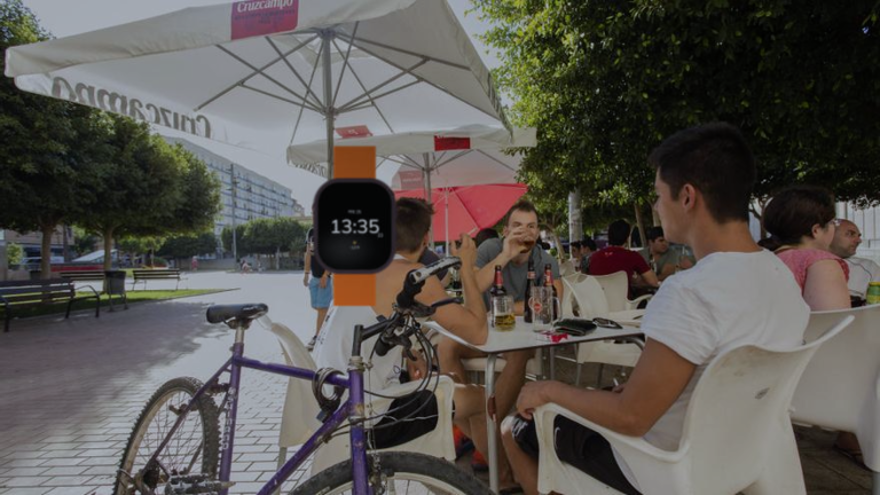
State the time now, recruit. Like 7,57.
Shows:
13,35
